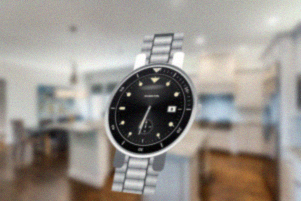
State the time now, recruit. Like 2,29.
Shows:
6,32
